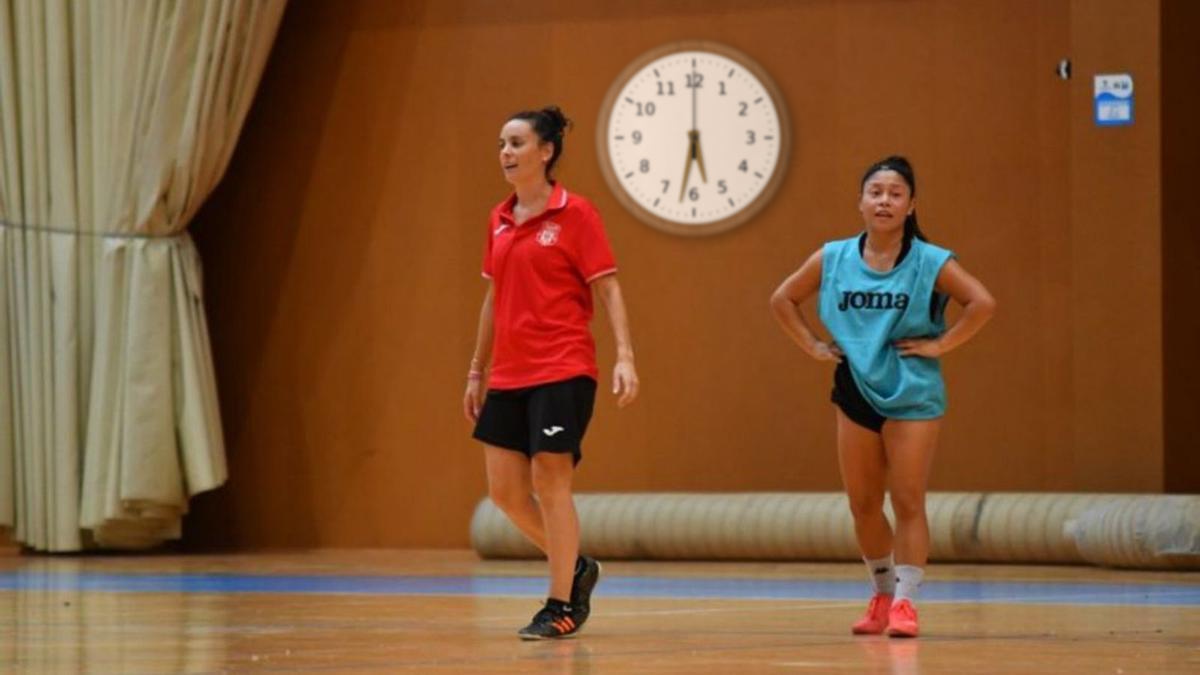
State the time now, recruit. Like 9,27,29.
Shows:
5,32,00
